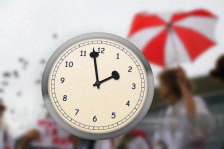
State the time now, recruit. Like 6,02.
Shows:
1,58
